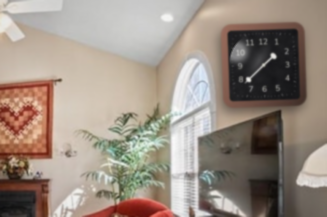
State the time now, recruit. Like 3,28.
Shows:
1,38
